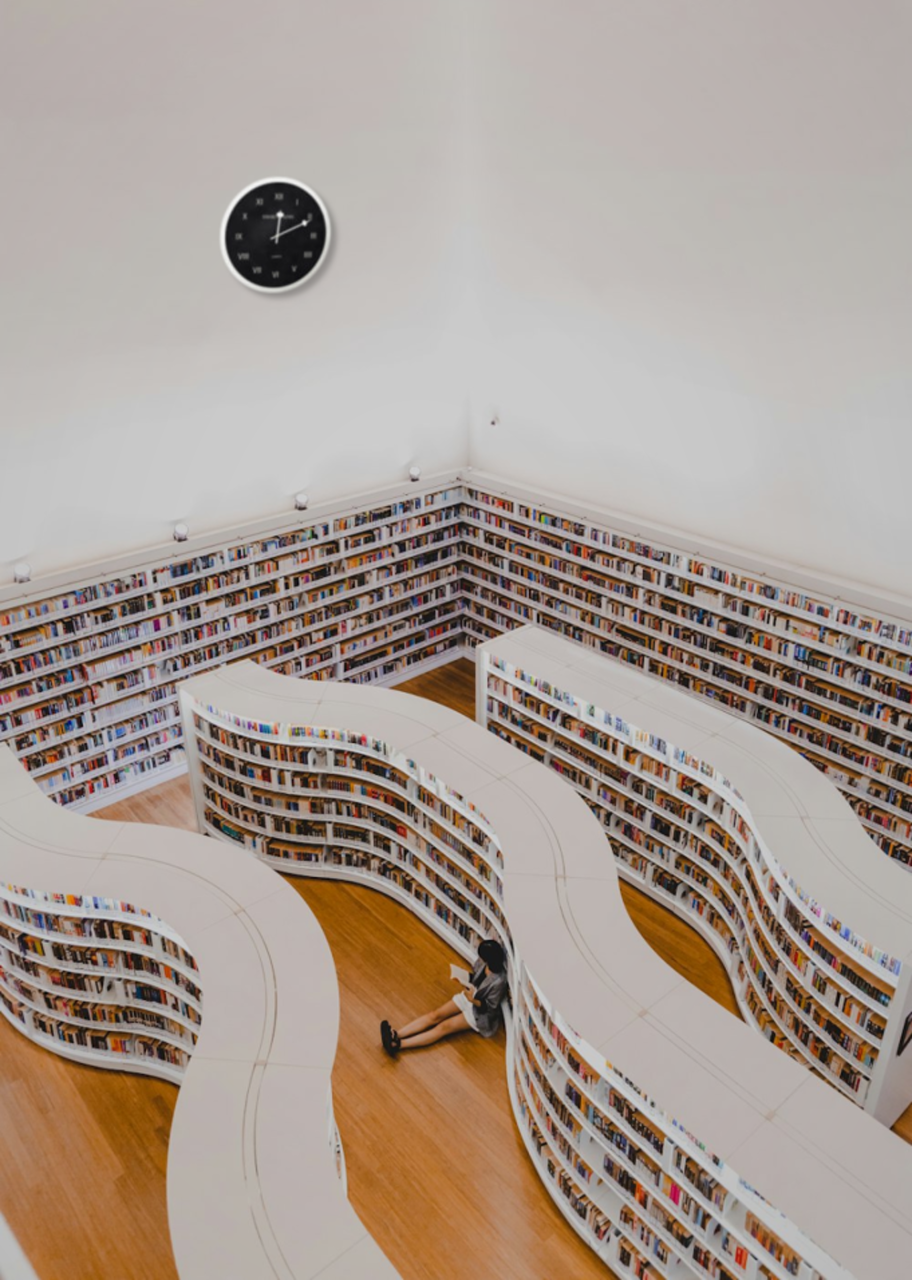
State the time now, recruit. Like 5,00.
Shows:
12,11
